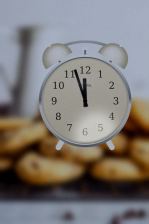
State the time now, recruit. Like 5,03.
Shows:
11,57
